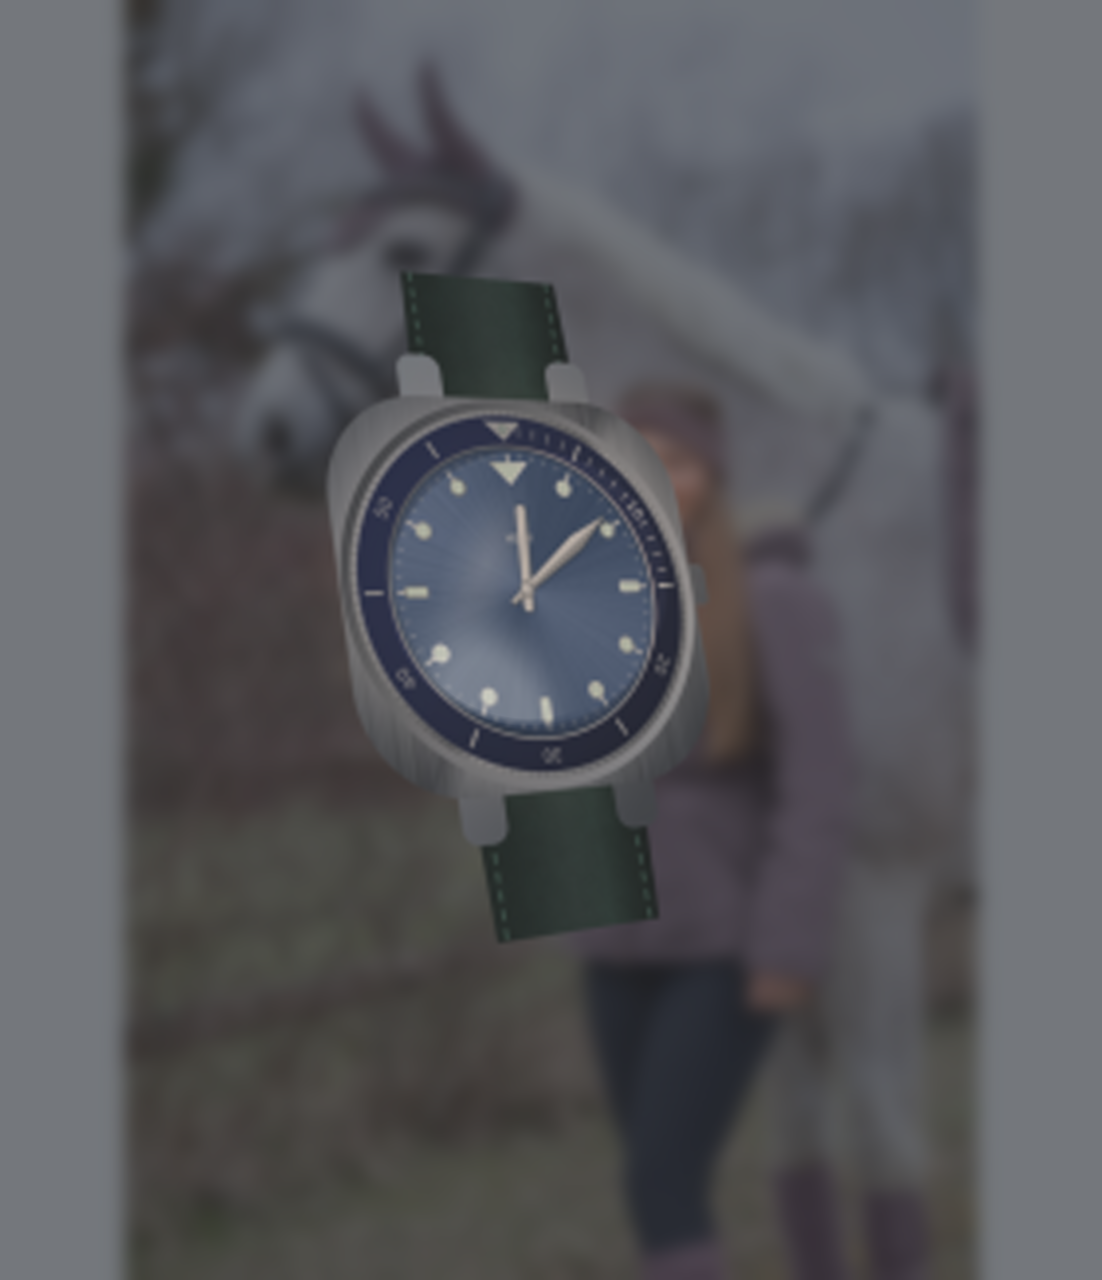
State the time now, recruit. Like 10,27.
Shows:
12,09
